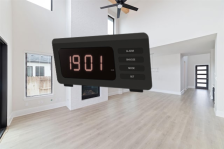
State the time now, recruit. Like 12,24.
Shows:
19,01
